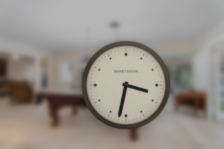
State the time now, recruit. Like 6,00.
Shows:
3,32
